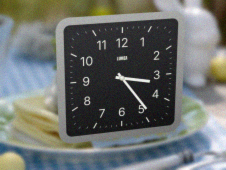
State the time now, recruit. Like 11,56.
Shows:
3,24
